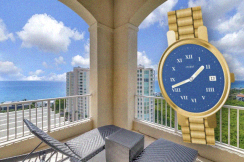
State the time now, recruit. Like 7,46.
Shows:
1,42
